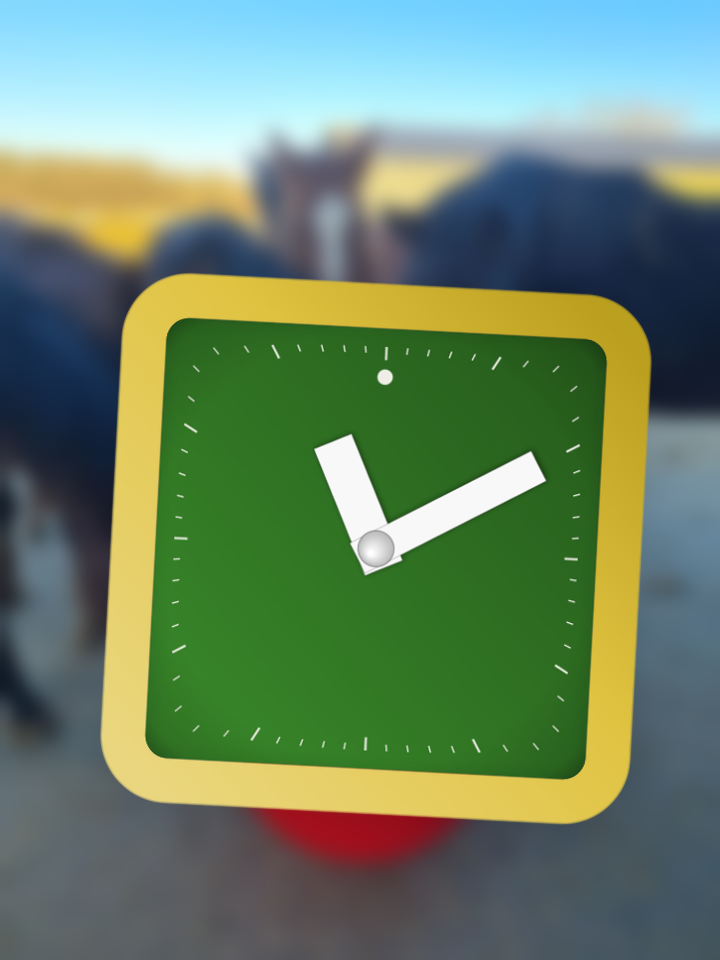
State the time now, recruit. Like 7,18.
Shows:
11,10
